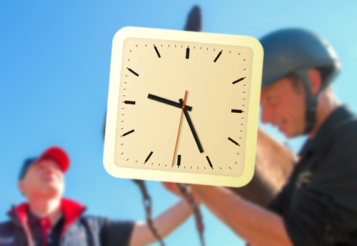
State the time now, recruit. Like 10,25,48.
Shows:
9,25,31
